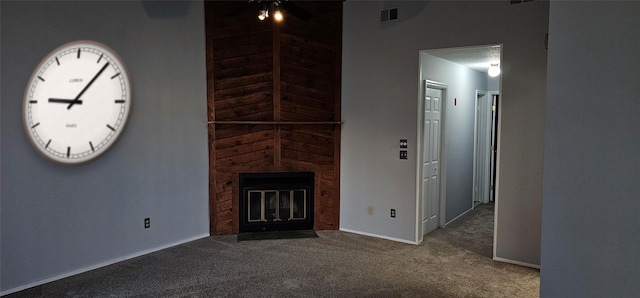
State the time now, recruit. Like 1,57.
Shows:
9,07
